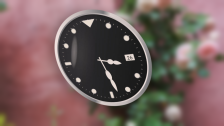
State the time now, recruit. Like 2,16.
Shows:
3,28
